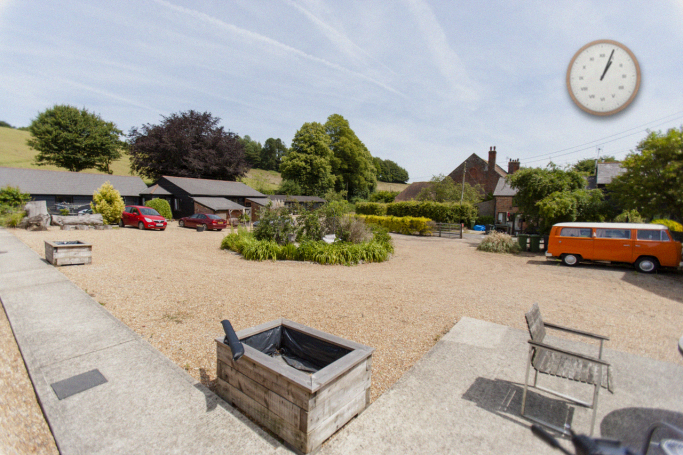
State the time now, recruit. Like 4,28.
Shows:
1,04
